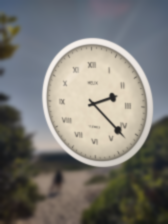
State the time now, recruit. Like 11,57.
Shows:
2,22
